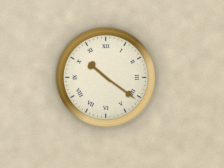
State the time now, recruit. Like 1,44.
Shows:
10,21
